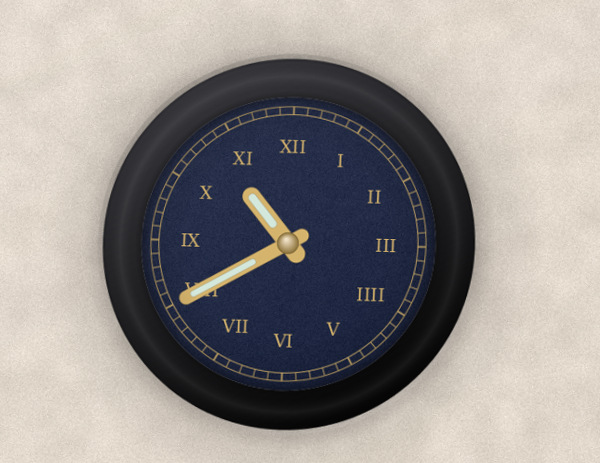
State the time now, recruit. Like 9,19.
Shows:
10,40
